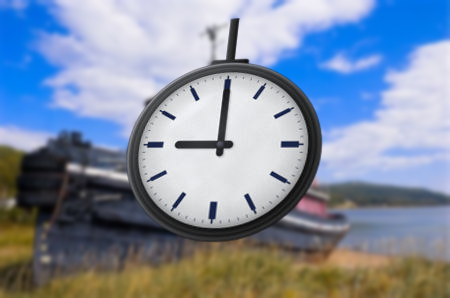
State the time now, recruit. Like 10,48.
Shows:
9,00
